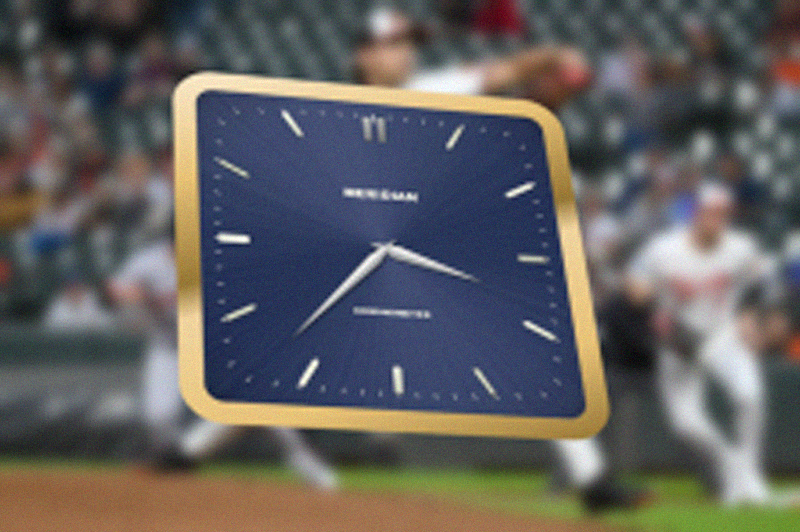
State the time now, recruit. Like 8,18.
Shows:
3,37
